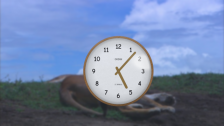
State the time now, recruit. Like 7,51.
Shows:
5,07
